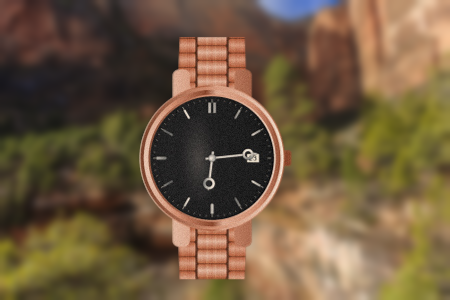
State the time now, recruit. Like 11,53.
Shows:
6,14
